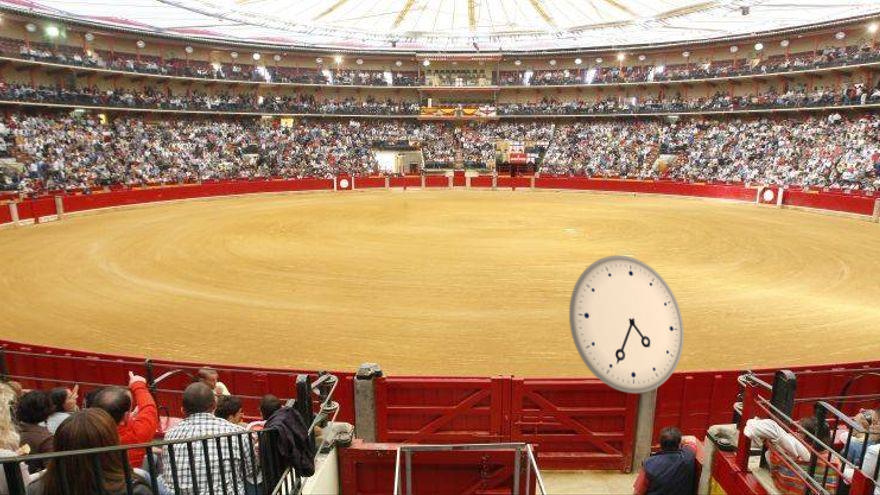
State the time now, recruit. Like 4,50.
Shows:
4,34
